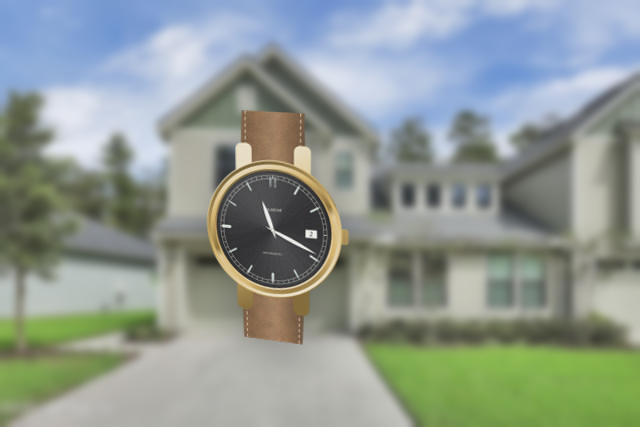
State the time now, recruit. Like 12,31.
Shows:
11,19
